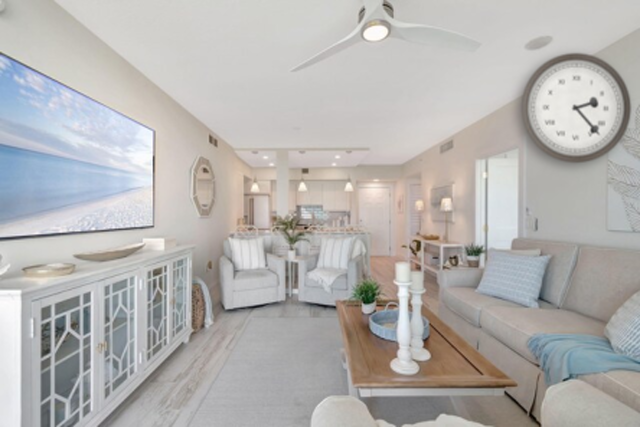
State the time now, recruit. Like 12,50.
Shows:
2,23
